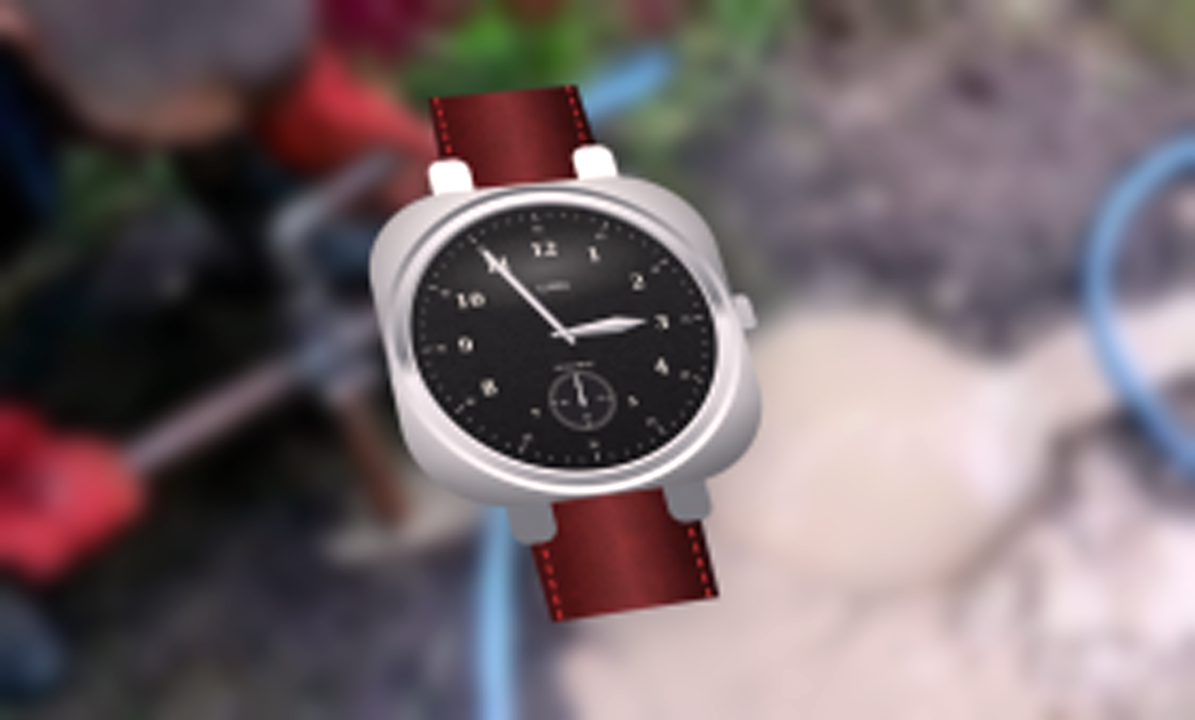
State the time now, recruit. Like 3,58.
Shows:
2,55
